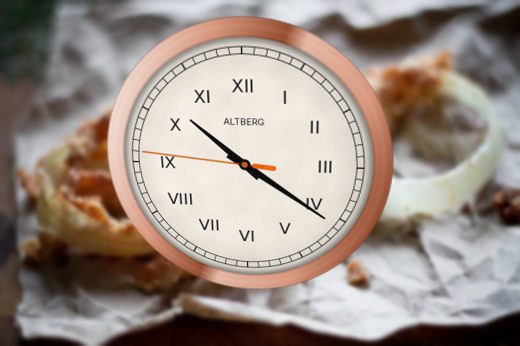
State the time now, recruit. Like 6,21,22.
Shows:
10,20,46
